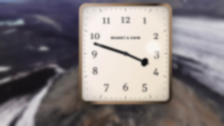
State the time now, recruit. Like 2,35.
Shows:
3,48
